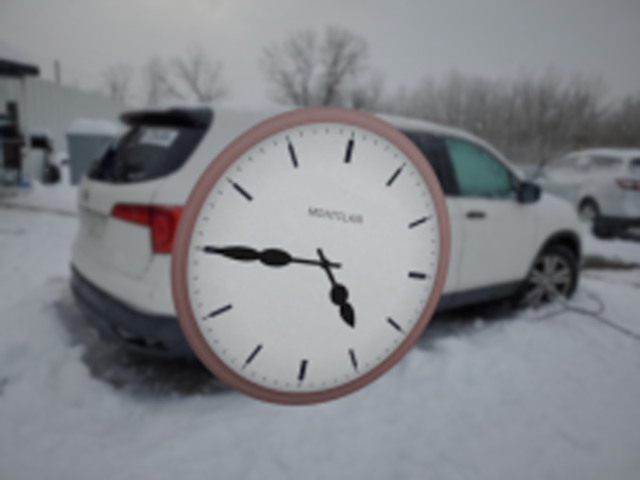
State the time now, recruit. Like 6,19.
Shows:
4,45
